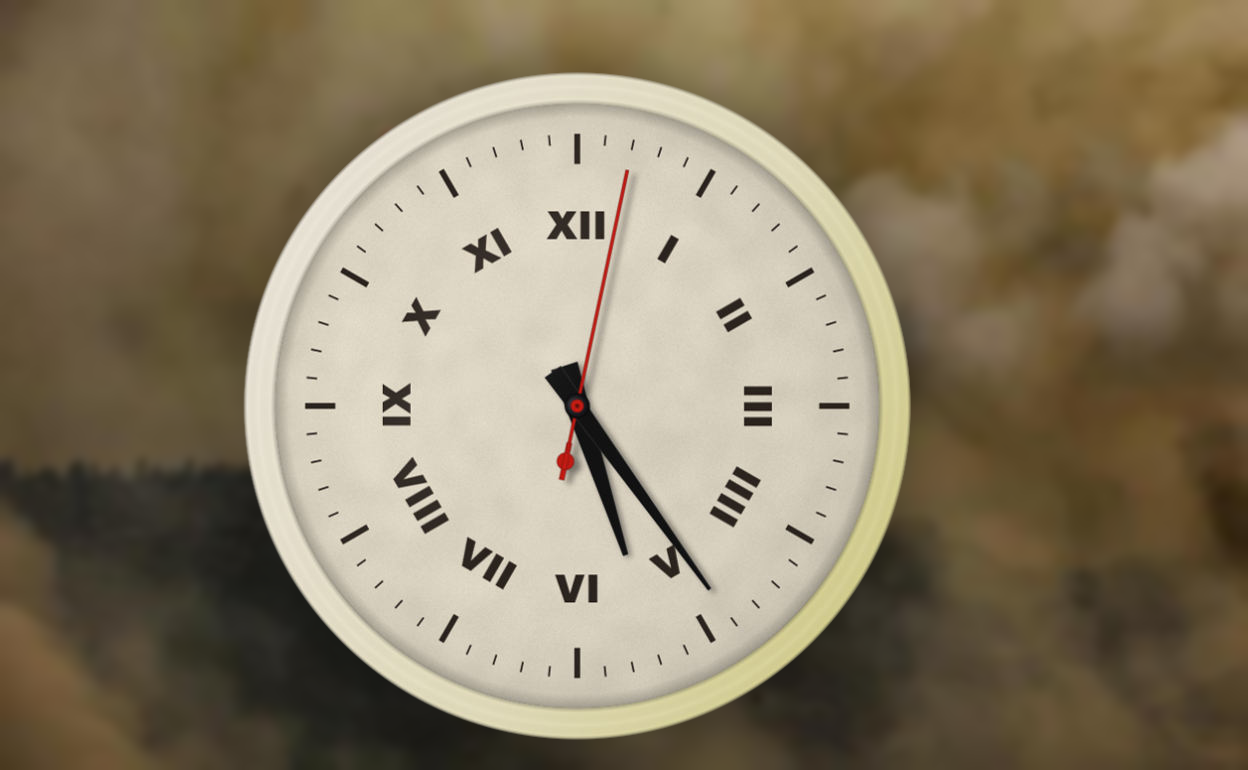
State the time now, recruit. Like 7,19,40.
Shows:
5,24,02
